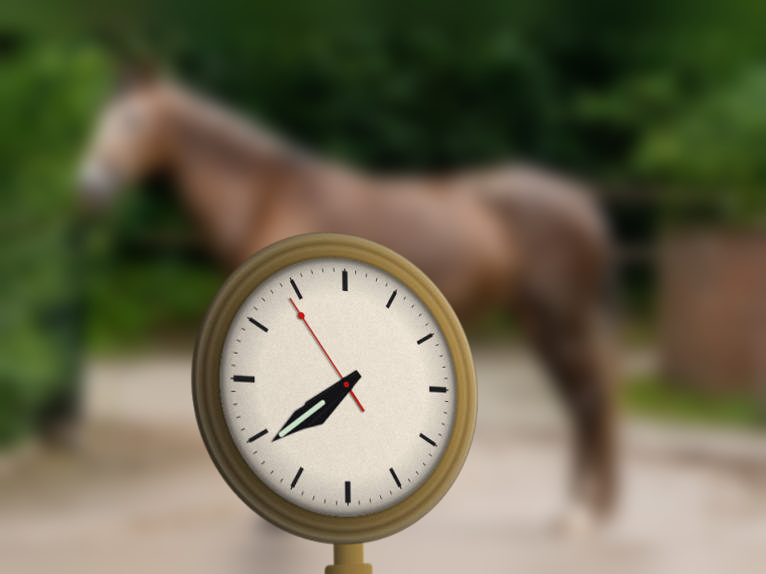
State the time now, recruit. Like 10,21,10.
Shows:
7,38,54
